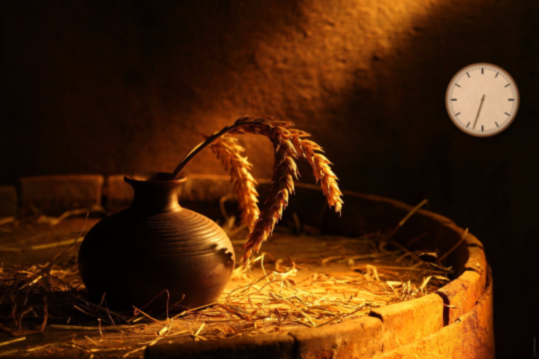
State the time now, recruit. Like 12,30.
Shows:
6,33
